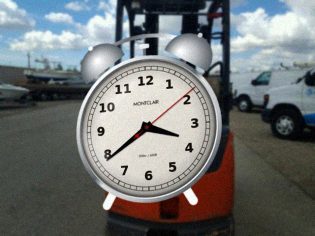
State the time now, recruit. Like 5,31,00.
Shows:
3,39,09
